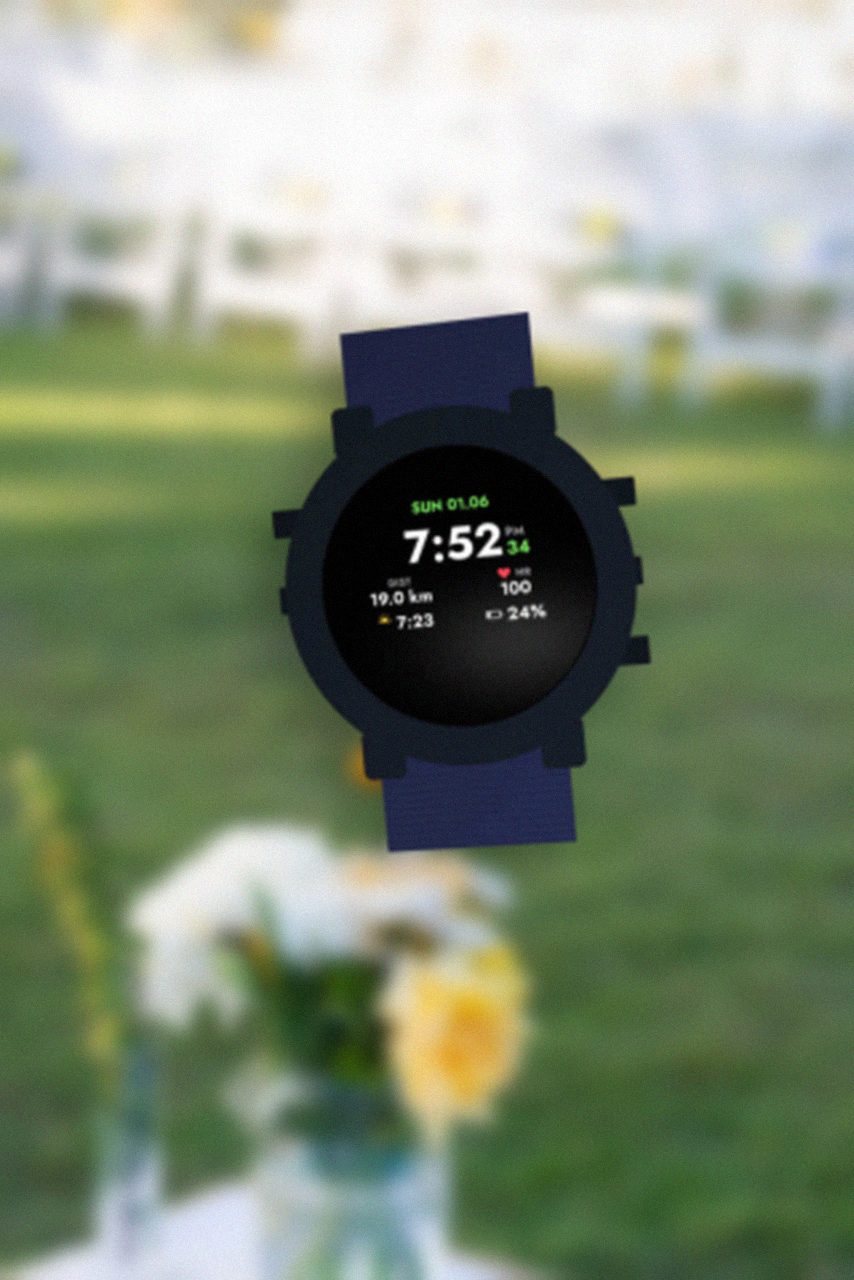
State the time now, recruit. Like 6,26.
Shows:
7,52
